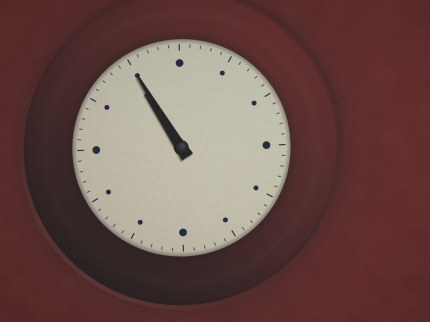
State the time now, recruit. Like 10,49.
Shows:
10,55
